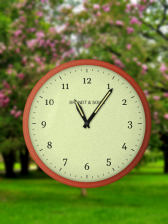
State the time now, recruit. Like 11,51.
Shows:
11,06
